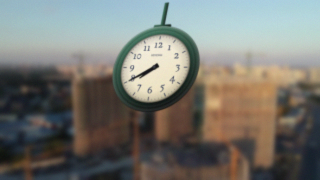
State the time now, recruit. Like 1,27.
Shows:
7,40
